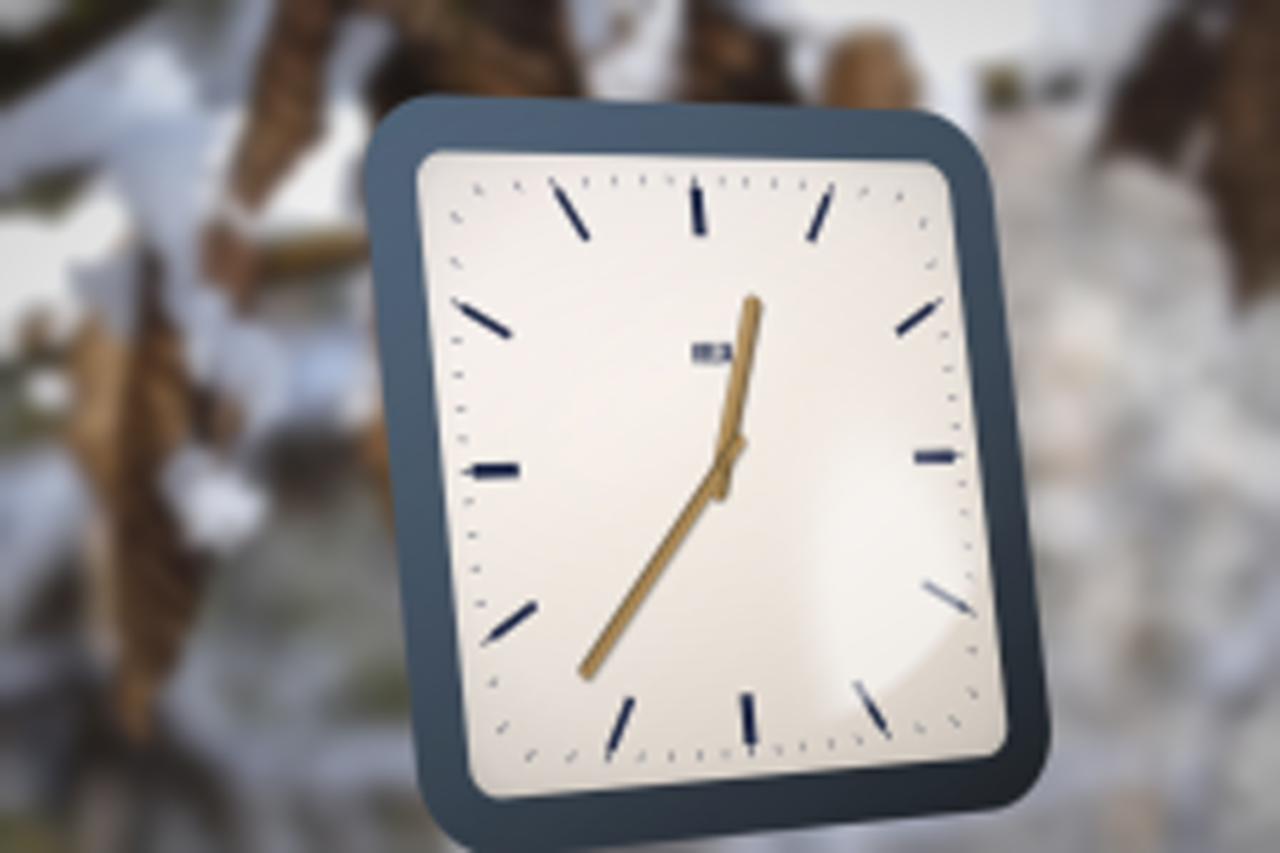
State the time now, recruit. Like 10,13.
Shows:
12,37
